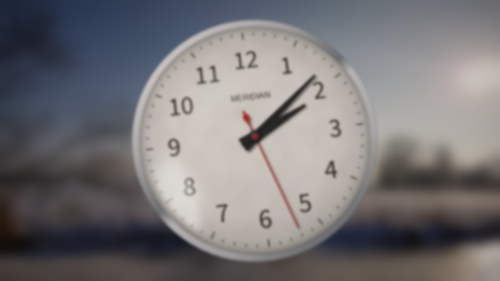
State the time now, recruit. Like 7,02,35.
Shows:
2,08,27
